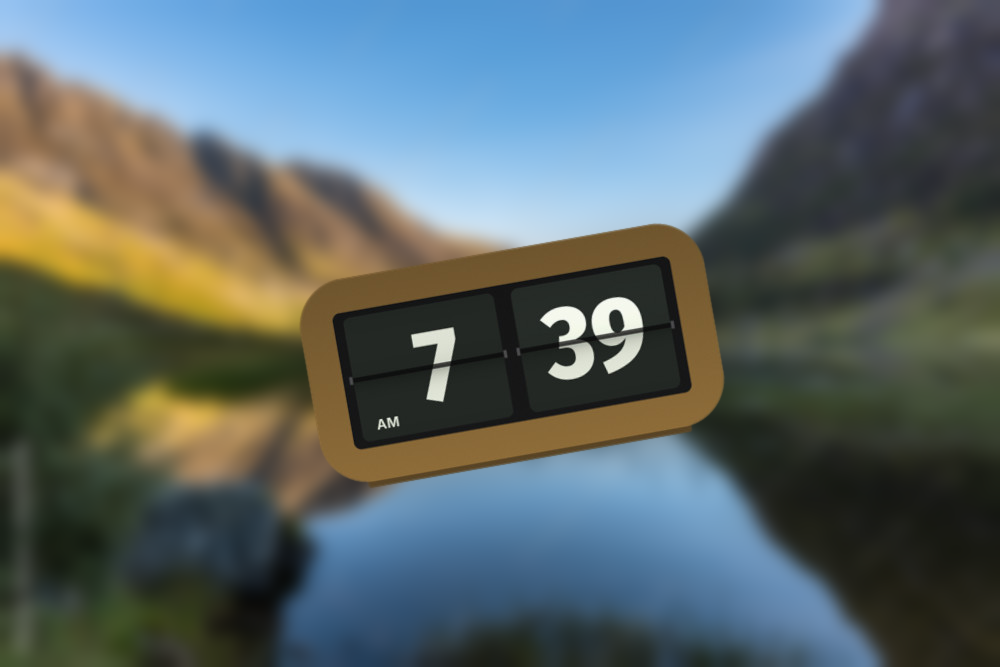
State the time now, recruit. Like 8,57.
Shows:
7,39
